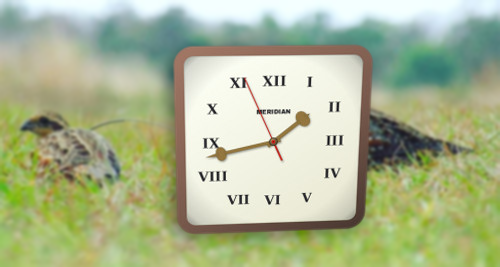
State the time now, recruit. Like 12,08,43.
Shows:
1,42,56
